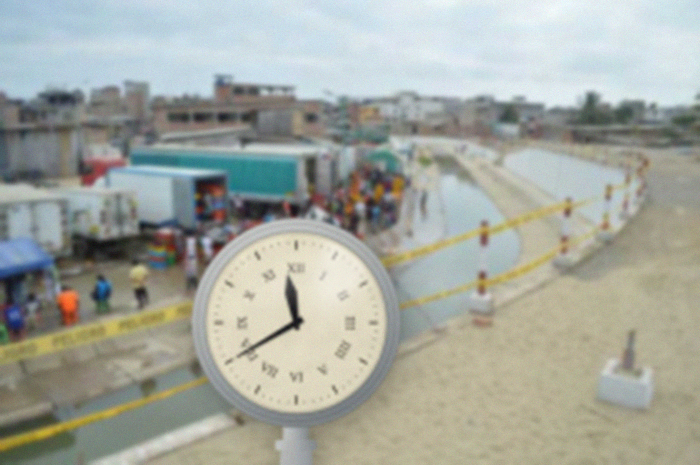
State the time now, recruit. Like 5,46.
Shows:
11,40
